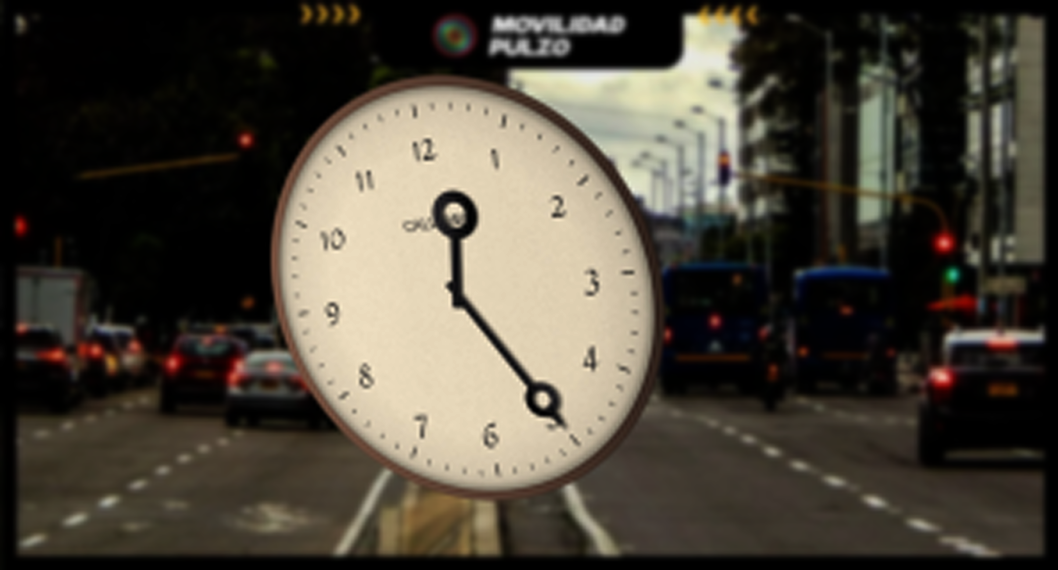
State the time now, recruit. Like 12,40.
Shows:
12,25
